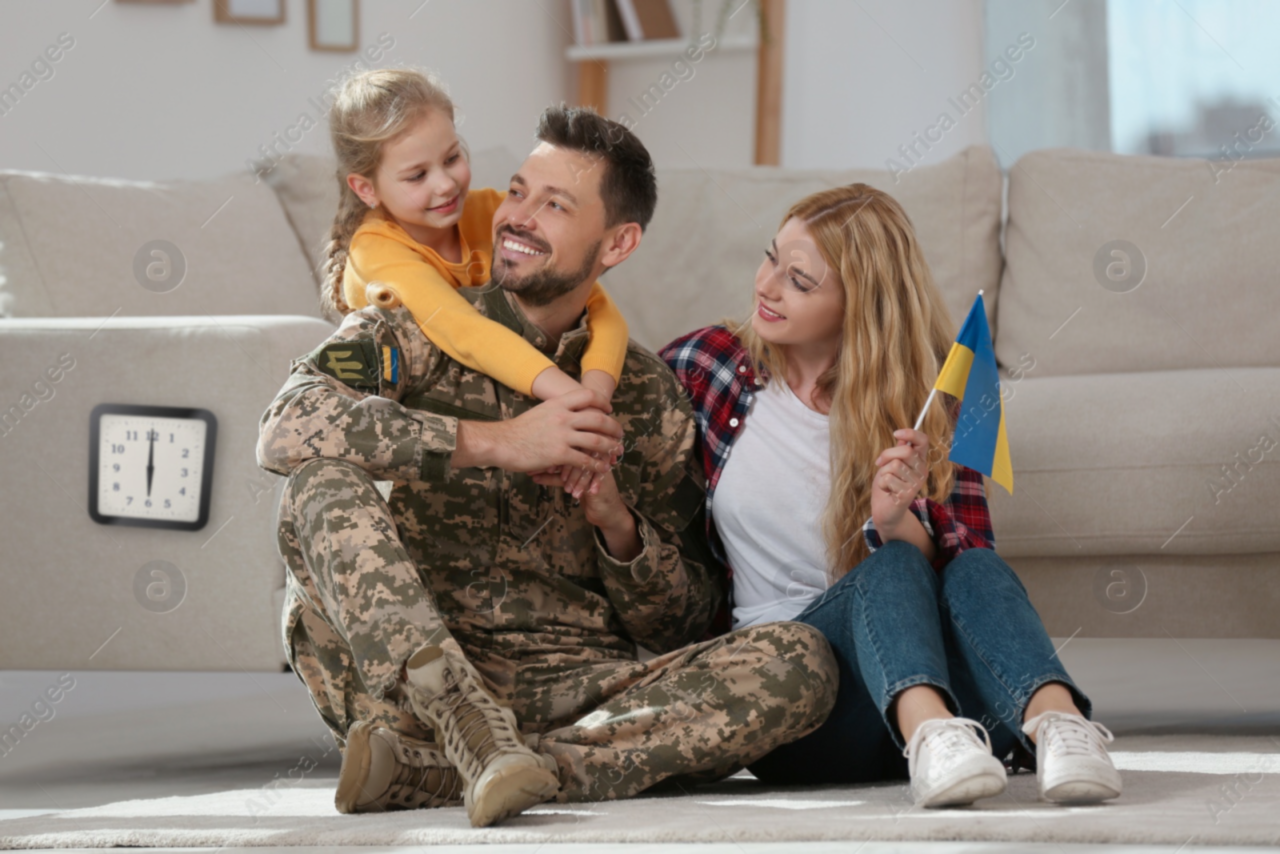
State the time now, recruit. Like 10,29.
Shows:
6,00
